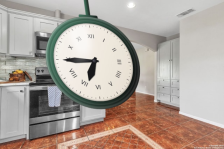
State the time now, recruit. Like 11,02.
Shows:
6,45
